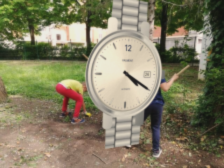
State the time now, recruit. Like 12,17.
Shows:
4,20
